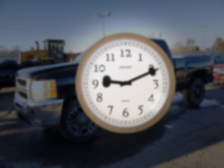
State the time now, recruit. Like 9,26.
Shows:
9,11
